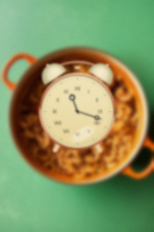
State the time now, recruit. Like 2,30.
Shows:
11,18
